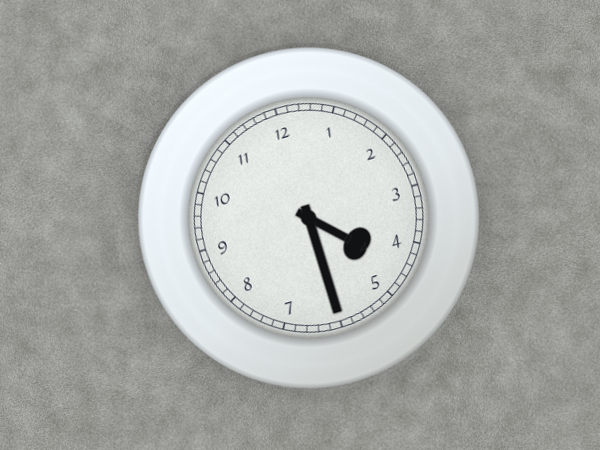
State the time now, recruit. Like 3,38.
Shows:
4,30
